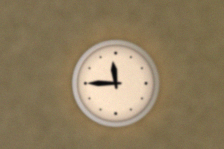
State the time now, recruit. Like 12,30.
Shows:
11,45
